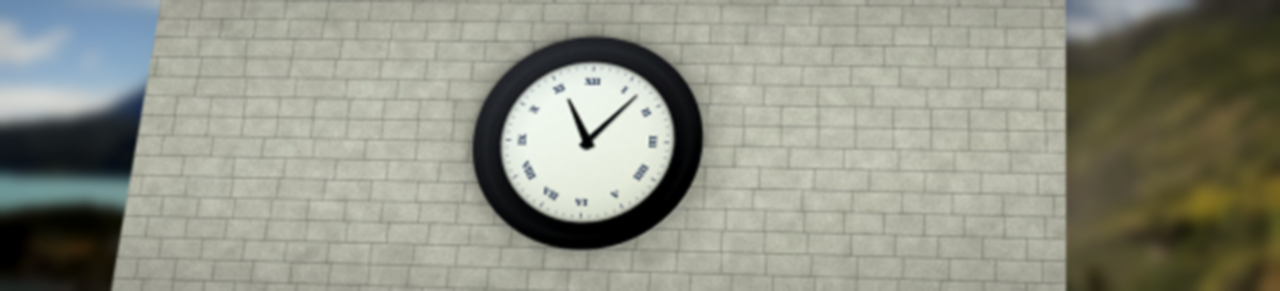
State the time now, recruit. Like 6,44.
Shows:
11,07
